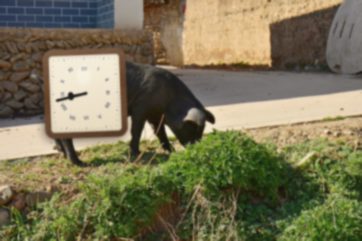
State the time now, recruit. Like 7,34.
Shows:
8,43
